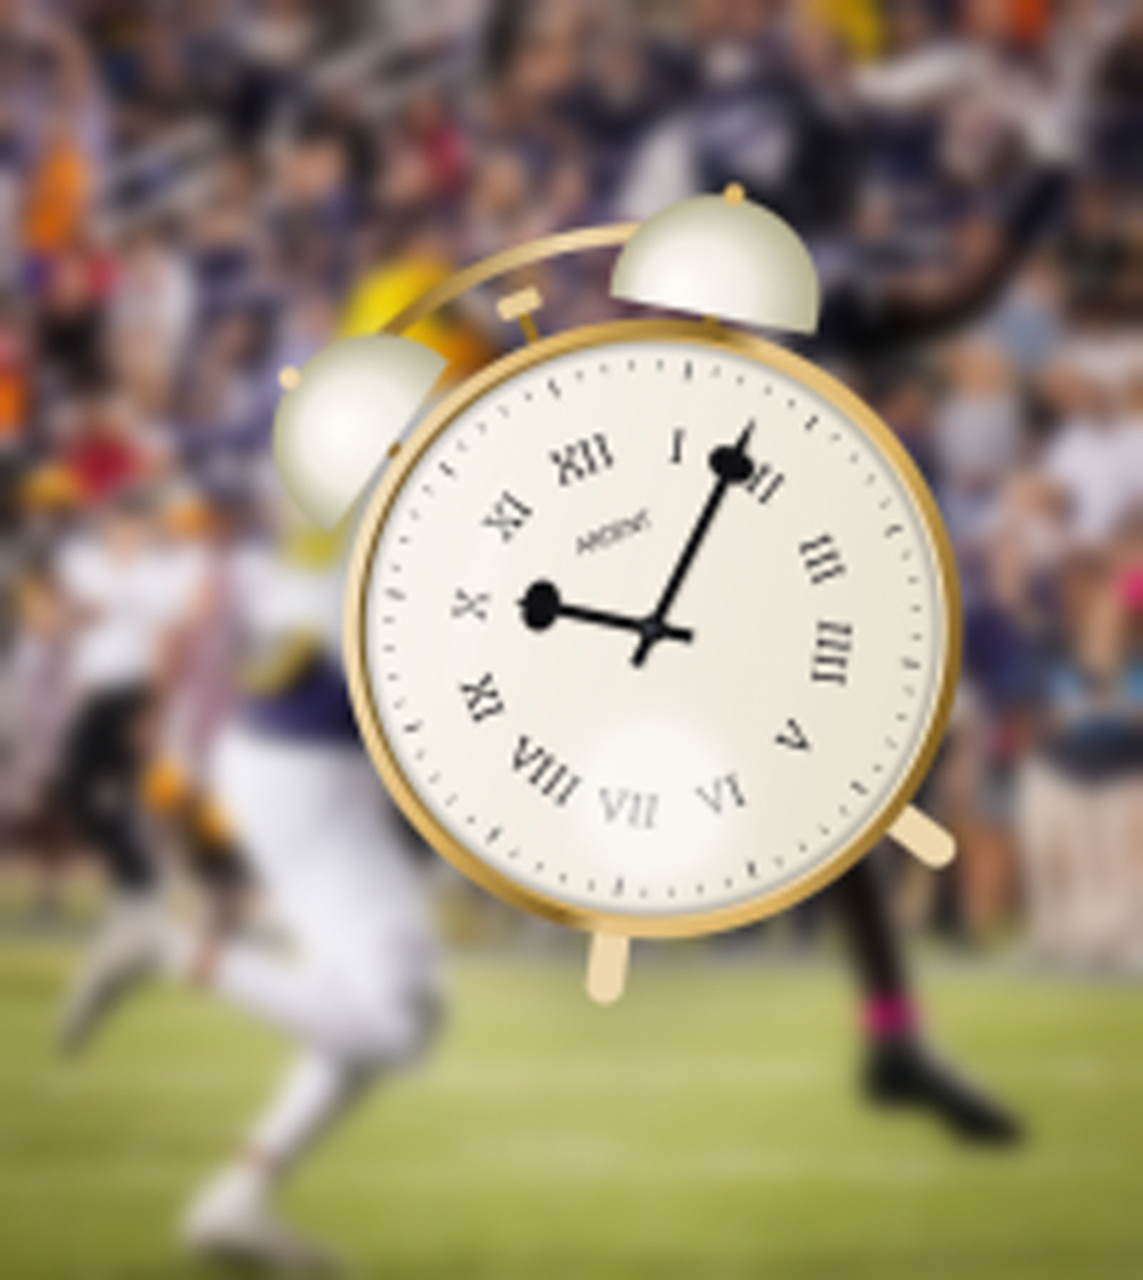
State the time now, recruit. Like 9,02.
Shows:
10,08
